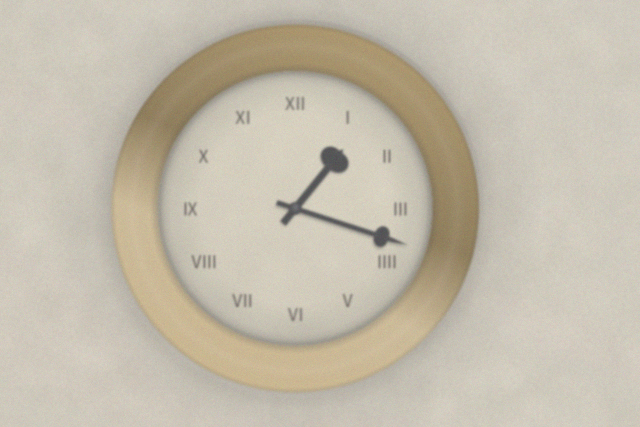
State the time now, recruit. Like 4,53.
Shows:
1,18
